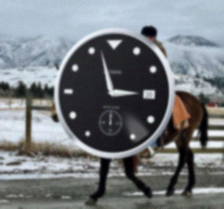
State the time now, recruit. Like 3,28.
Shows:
2,57
